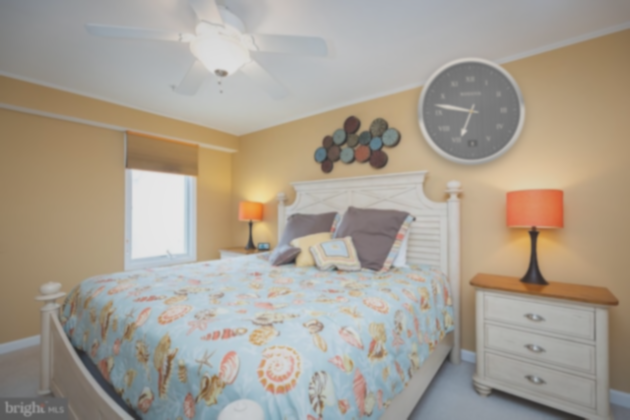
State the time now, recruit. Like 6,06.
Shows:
6,47
